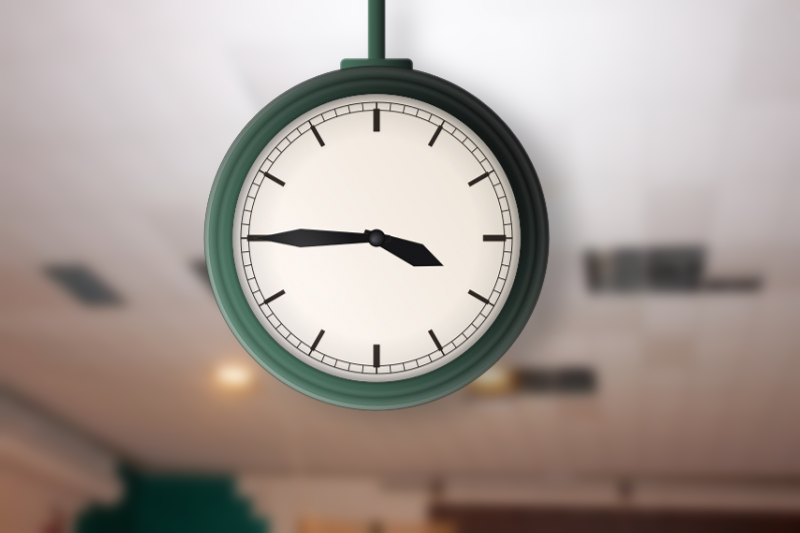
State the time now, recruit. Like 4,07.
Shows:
3,45
